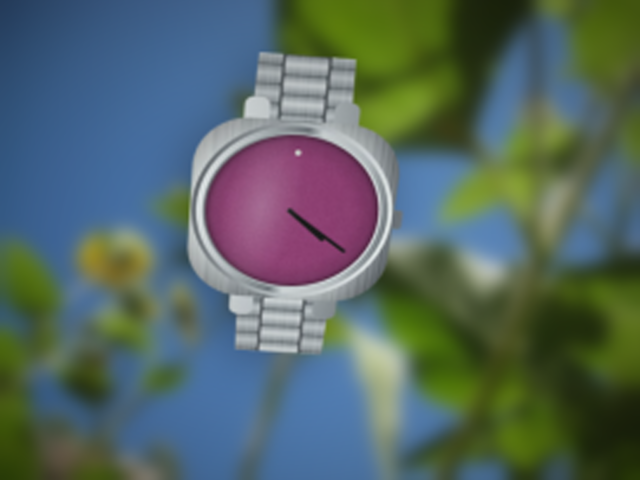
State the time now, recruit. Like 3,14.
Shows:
4,21
